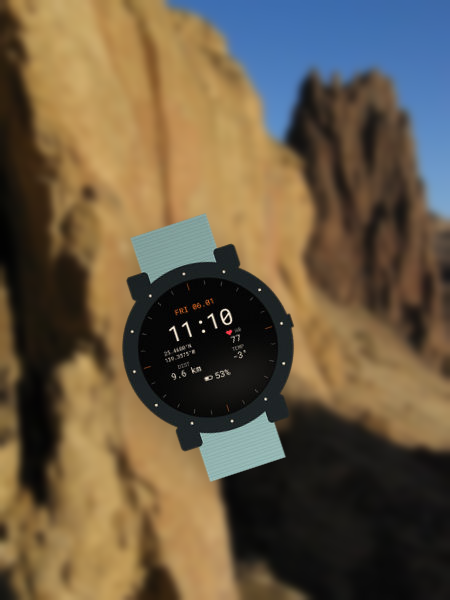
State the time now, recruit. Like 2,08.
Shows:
11,10
